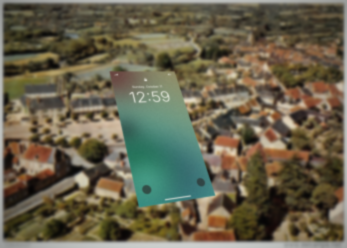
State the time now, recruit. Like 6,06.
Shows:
12,59
